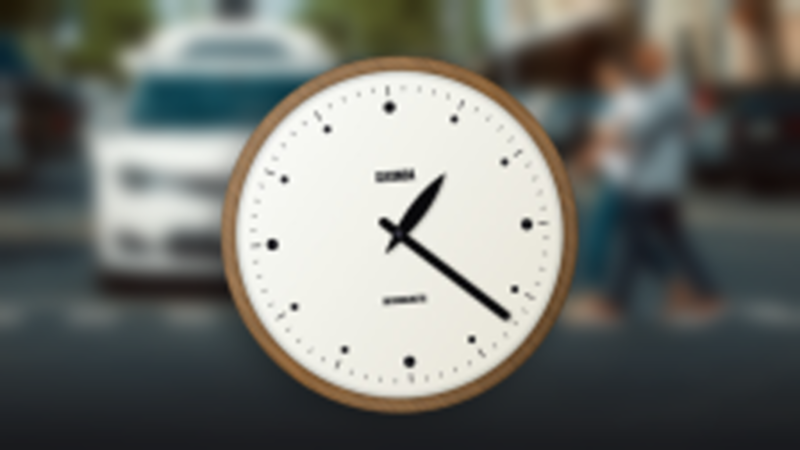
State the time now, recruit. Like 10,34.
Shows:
1,22
